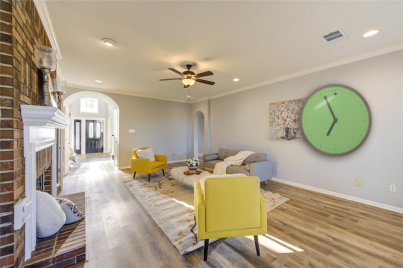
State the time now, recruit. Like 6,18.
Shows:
6,56
